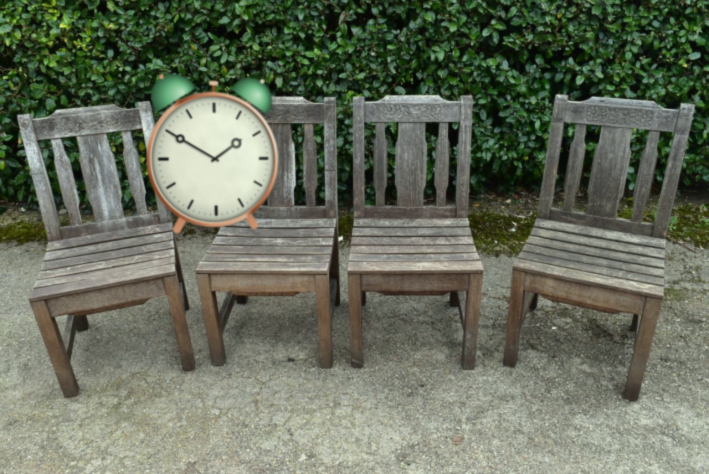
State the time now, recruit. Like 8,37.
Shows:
1,50
